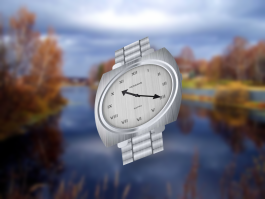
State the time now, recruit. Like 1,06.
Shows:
10,20
